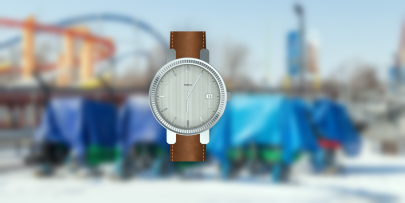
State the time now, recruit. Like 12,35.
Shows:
6,05
